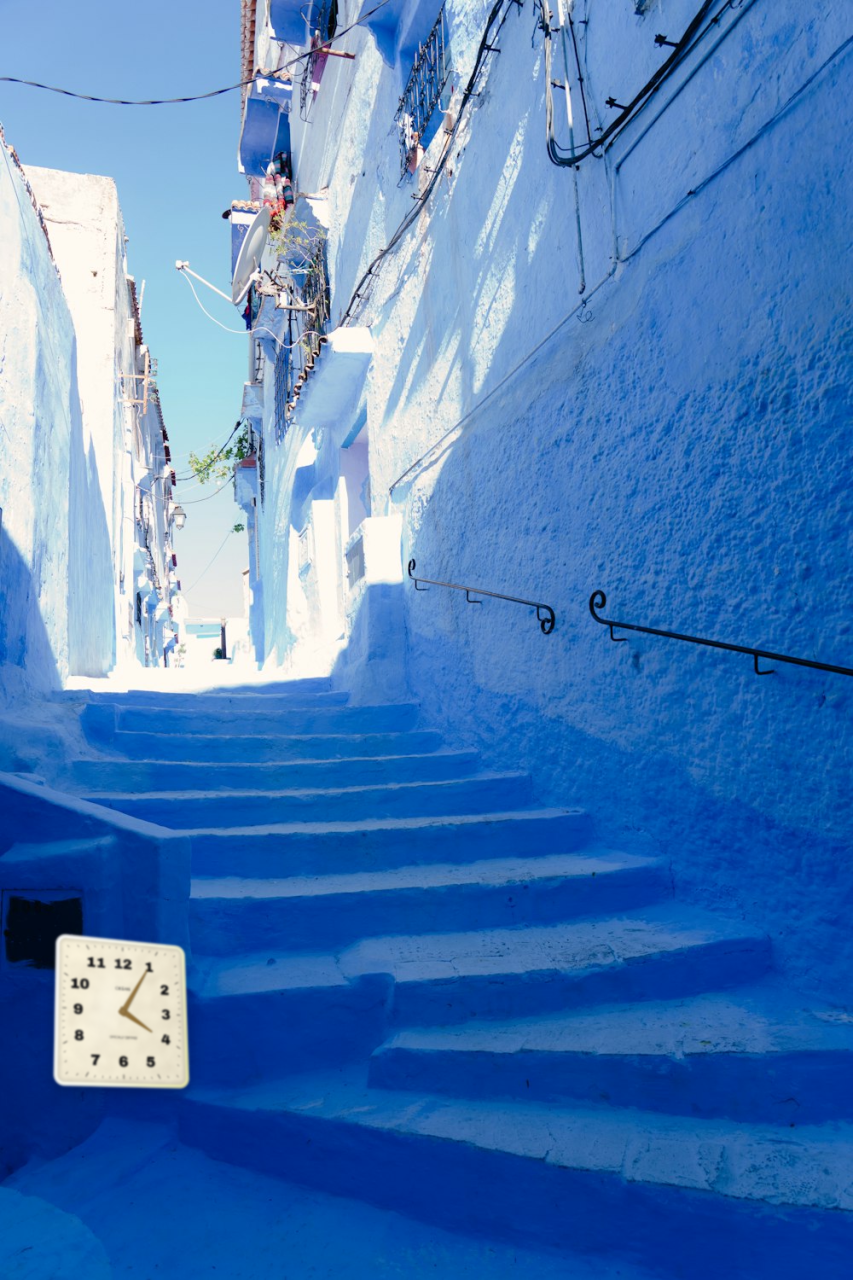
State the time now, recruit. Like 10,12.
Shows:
4,05
